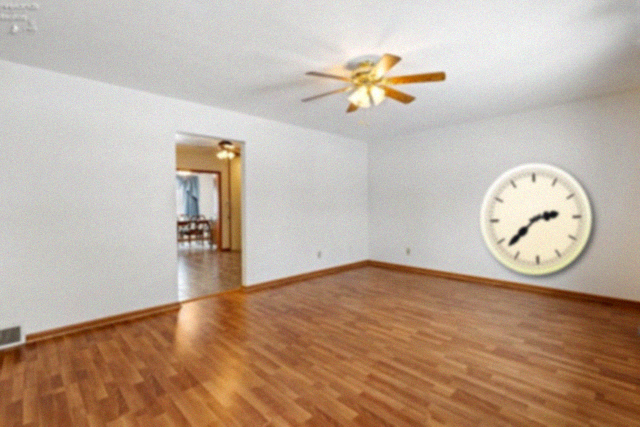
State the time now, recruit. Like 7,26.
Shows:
2,38
